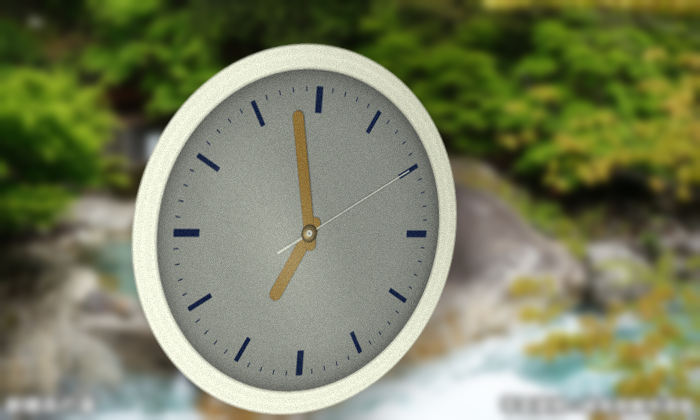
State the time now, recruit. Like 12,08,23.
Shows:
6,58,10
